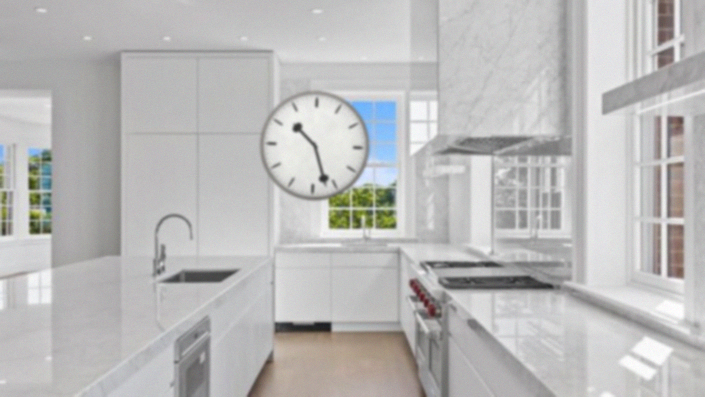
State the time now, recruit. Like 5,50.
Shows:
10,27
